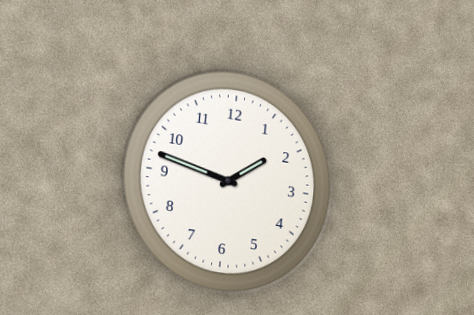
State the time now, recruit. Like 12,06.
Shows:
1,47
